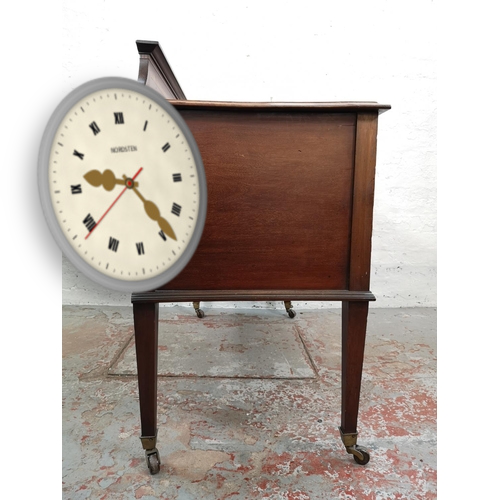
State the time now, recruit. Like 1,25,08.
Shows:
9,23,39
